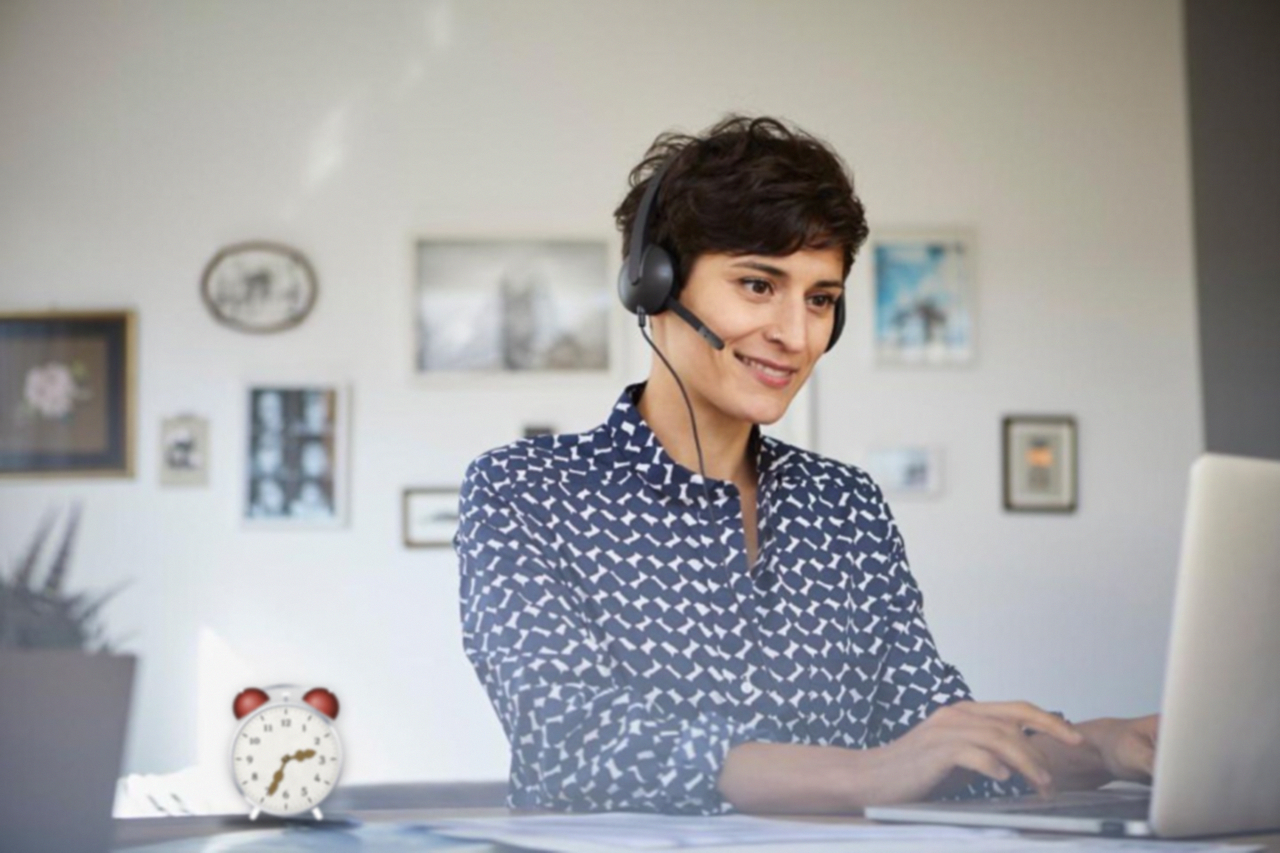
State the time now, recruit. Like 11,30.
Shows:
2,34
